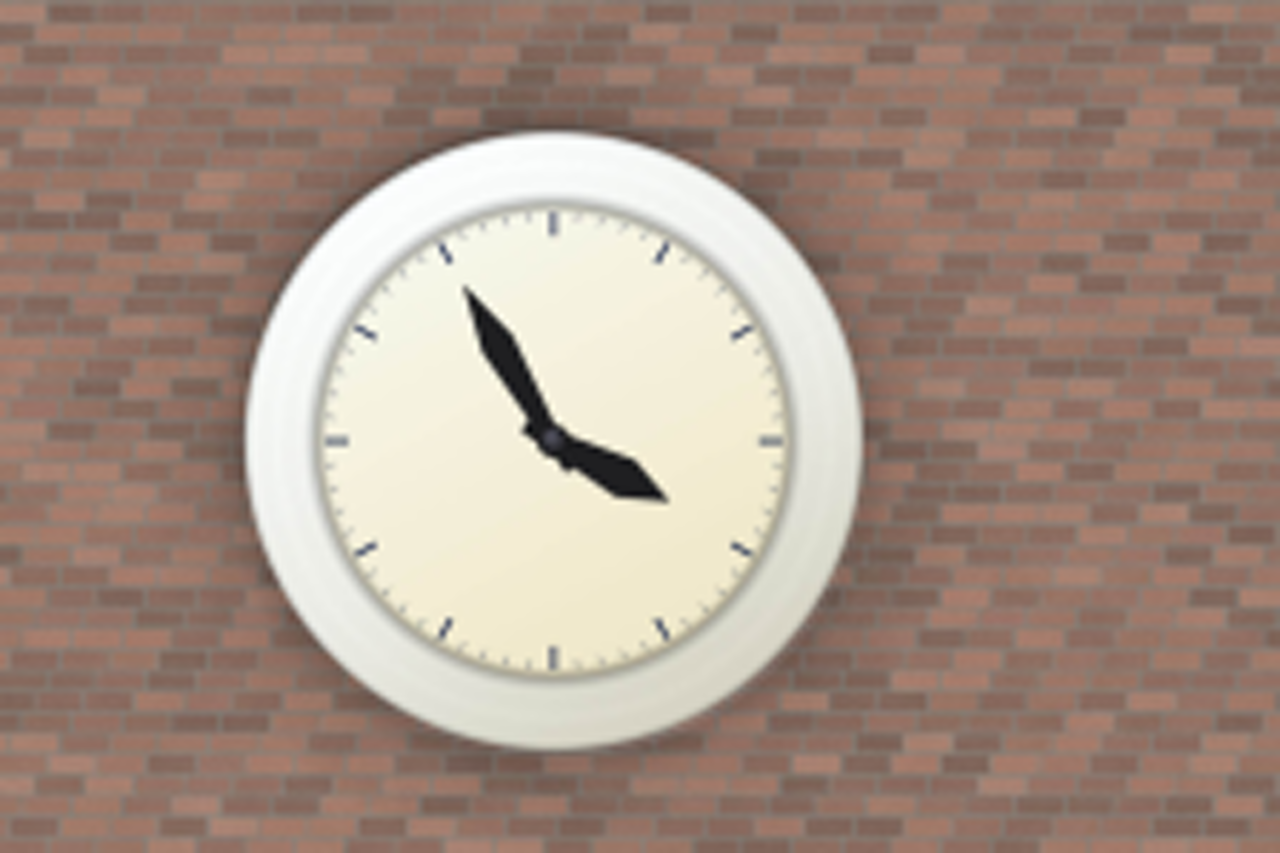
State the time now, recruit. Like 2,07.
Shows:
3,55
